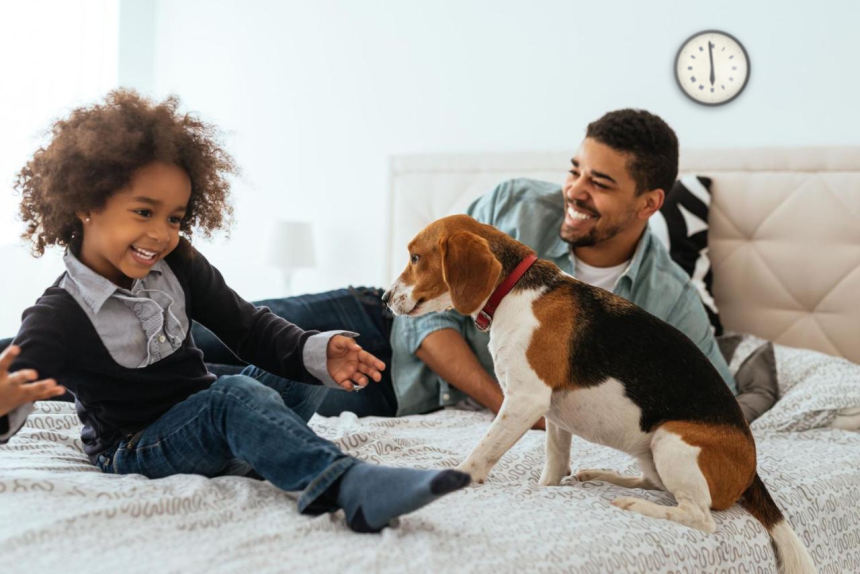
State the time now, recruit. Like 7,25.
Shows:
5,59
